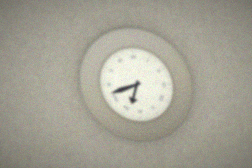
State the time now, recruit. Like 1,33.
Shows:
6,42
